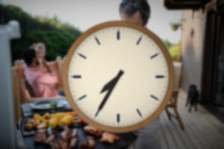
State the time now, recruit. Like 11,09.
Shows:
7,35
